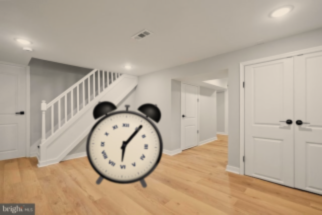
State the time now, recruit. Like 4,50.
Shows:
6,06
